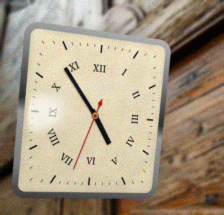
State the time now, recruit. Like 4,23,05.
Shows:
4,53,33
